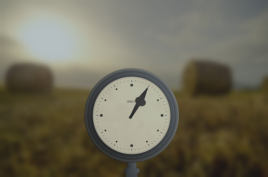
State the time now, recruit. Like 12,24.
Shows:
1,05
